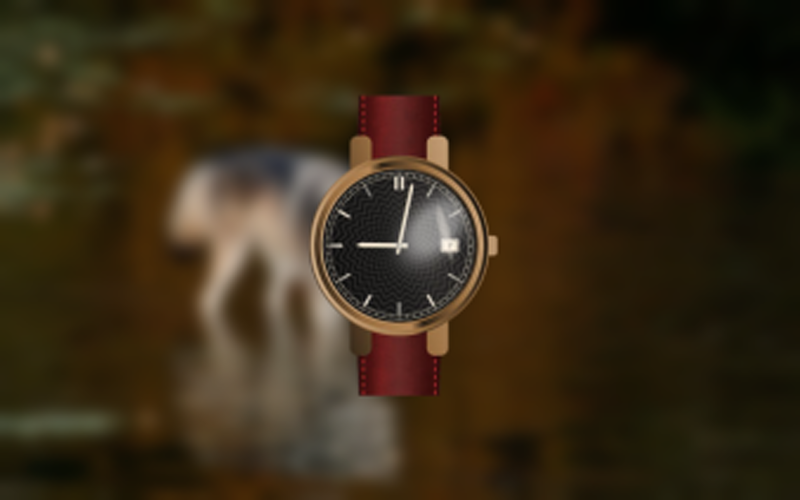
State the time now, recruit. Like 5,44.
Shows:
9,02
